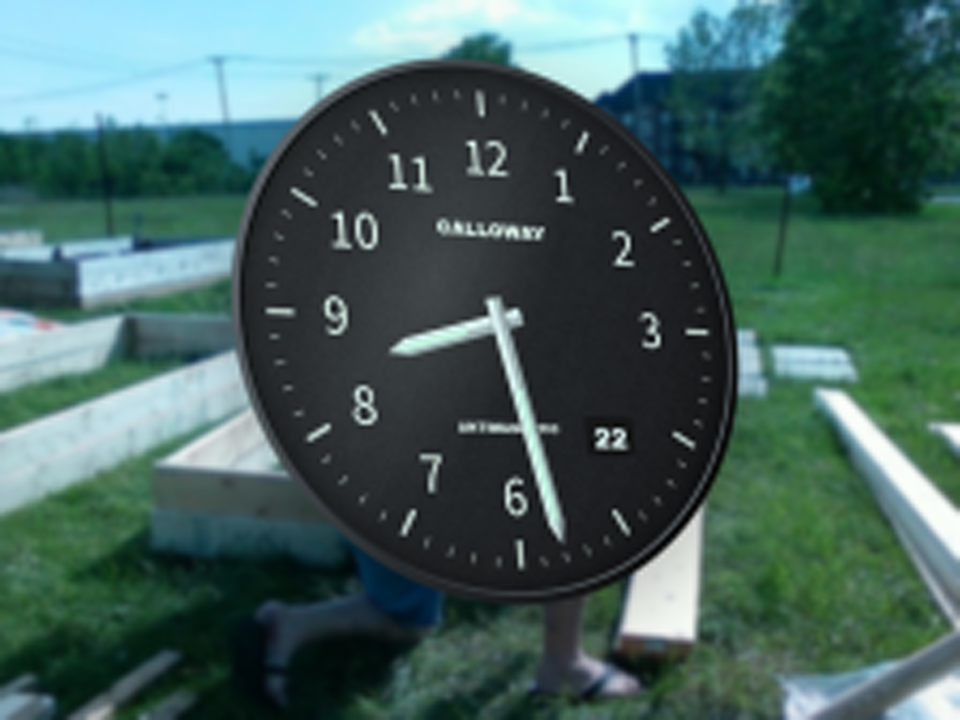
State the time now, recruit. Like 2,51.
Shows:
8,28
